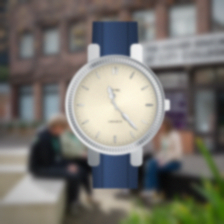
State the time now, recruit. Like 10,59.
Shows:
11,23
